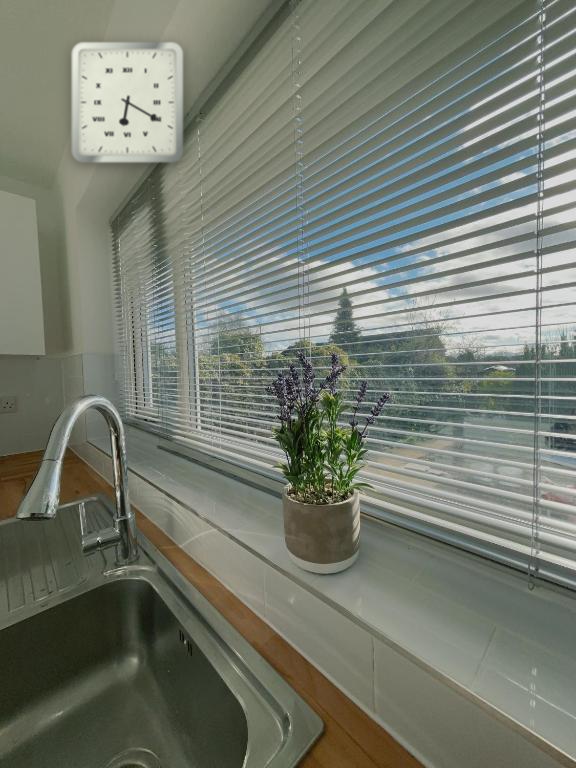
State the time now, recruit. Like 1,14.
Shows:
6,20
